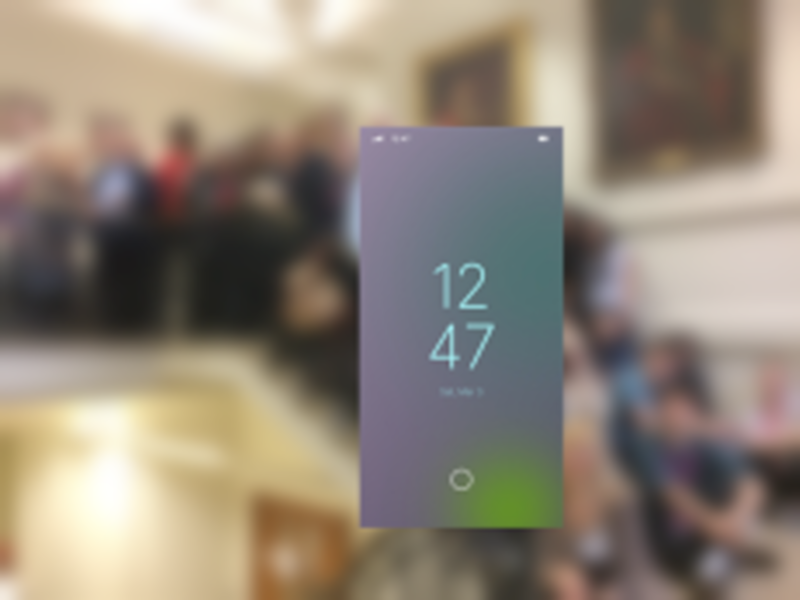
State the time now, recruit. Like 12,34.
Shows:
12,47
